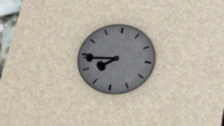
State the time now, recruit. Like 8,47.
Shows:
7,44
